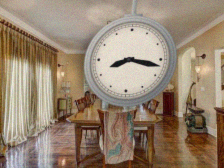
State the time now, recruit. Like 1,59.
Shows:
8,17
